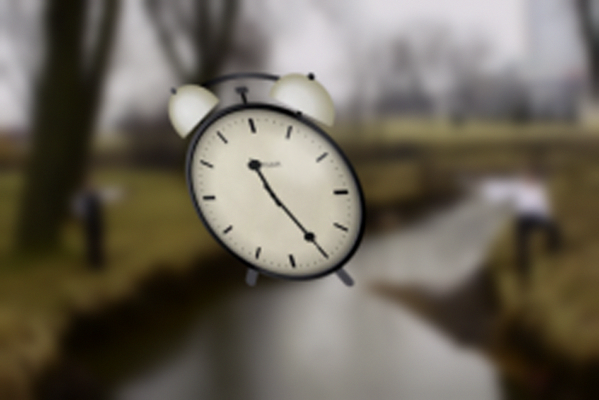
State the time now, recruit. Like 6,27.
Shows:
11,25
